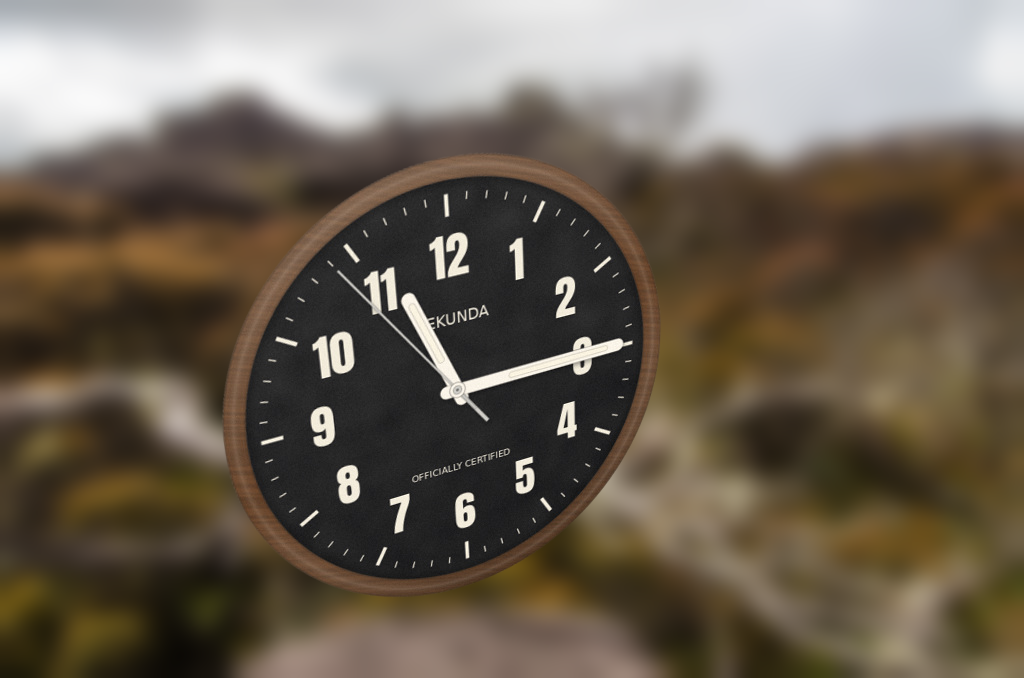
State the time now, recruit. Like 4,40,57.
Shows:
11,14,54
